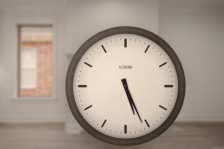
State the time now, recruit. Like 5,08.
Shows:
5,26
